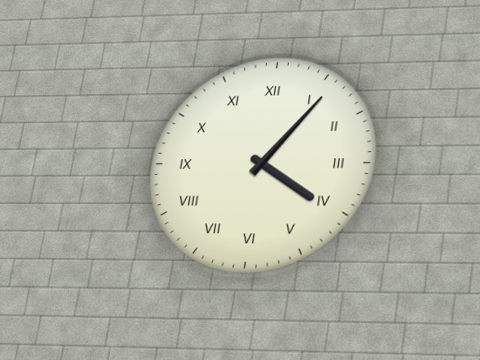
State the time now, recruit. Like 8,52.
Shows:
4,06
